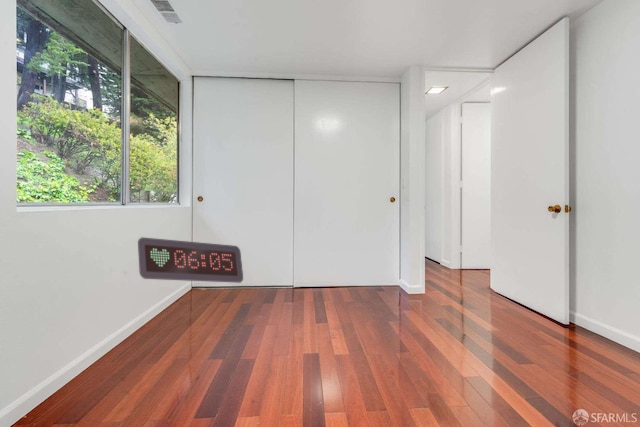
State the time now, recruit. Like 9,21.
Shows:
6,05
